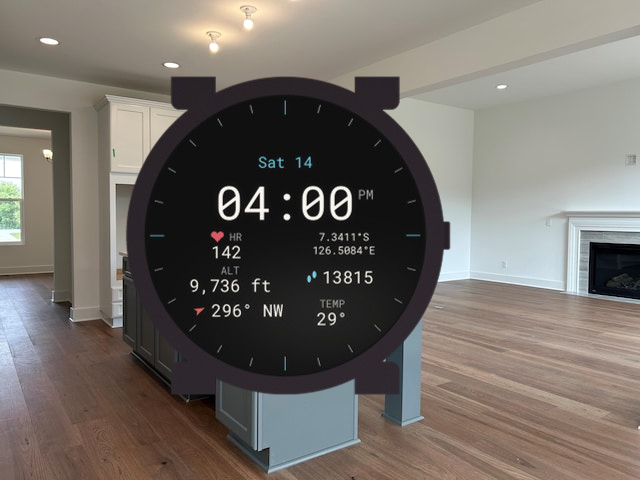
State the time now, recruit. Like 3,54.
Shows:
4,00
